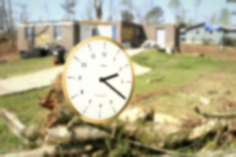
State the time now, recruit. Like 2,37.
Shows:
2,20
